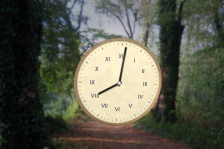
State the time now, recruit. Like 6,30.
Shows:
8,01
